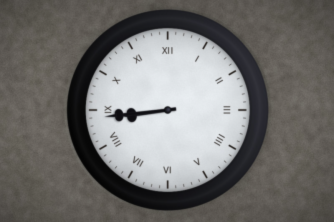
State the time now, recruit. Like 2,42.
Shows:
8,44
